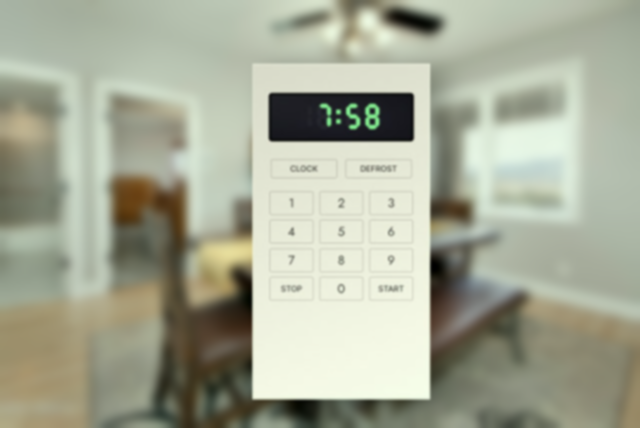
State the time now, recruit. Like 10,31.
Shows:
7,58
